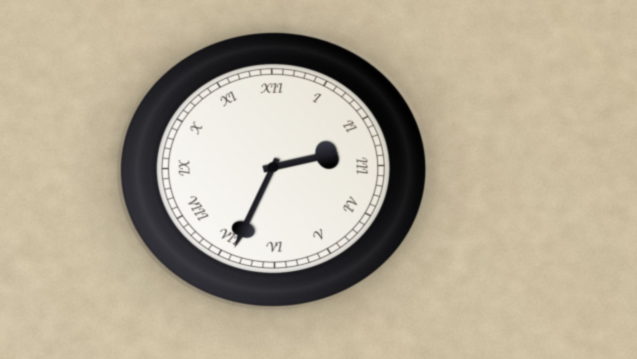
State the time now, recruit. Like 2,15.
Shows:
2,34
